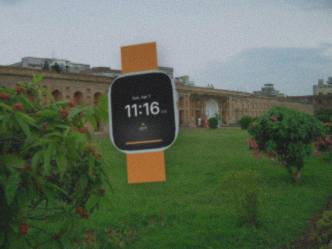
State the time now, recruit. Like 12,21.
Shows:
11,16
